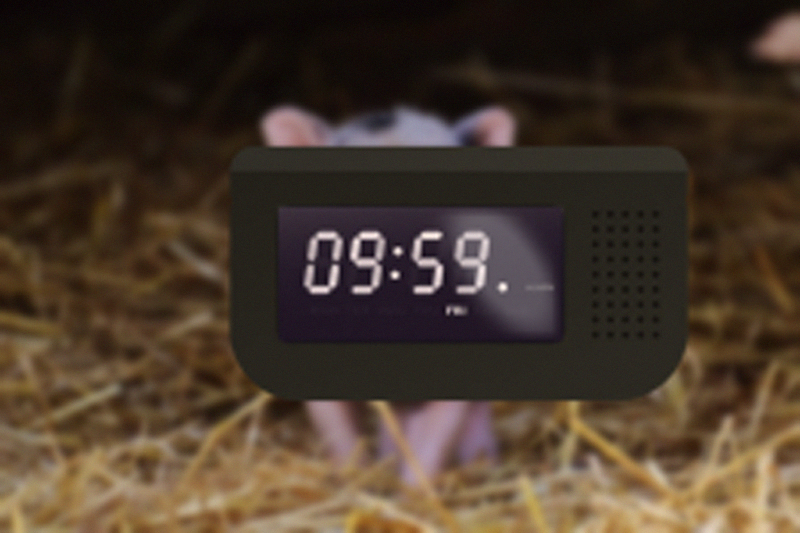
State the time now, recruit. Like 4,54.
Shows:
9,59
